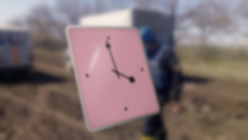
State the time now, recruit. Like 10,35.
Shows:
3,59
